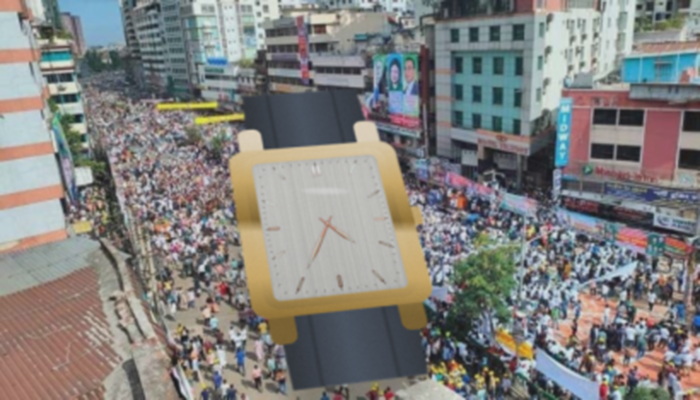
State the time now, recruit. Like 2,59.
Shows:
4,35
